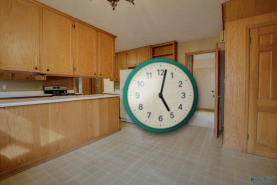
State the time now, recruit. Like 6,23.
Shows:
5,02
